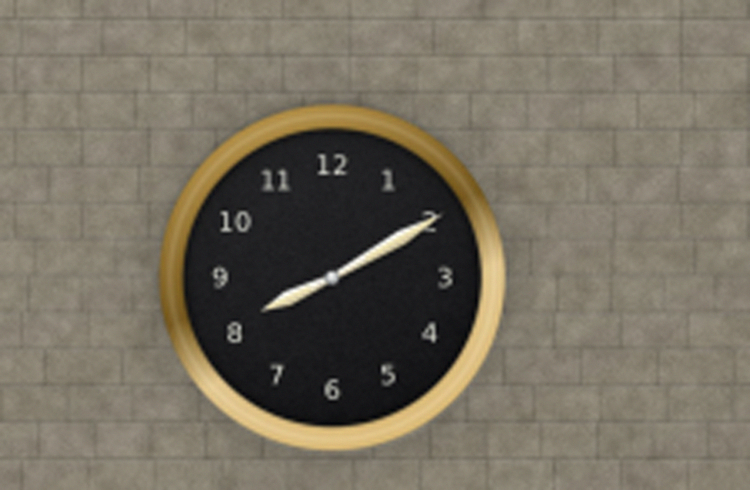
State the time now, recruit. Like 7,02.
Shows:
8,10
